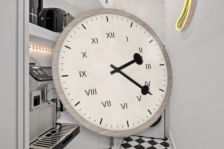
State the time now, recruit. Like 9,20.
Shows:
2,22
